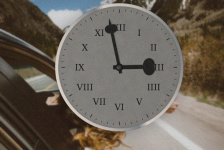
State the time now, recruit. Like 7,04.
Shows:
2,58
